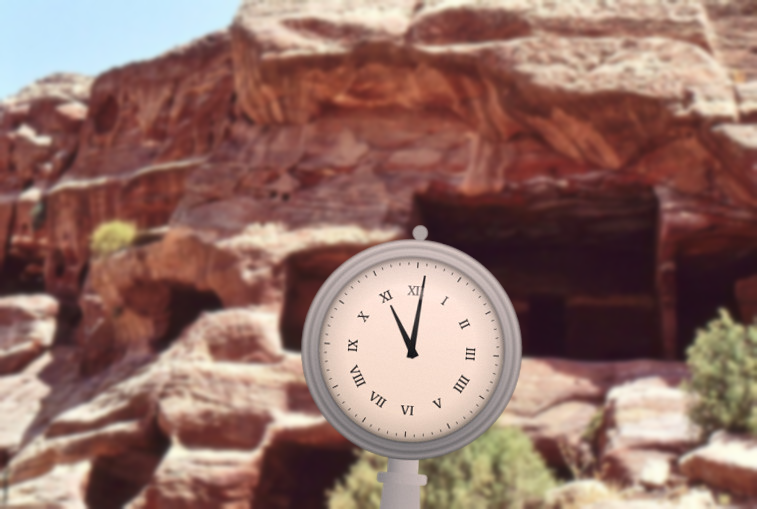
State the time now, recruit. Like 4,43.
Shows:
11,01
